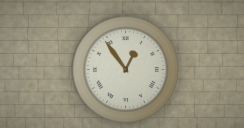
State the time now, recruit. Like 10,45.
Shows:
12,54
